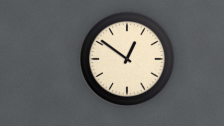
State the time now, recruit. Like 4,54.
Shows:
12,51
